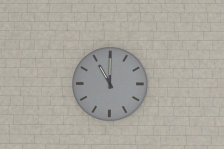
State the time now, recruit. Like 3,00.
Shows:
11,00
